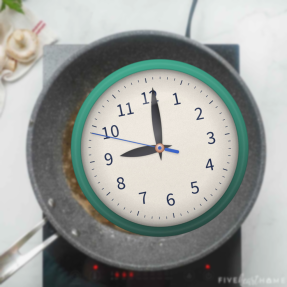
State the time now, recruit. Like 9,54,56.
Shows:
9,00,49
